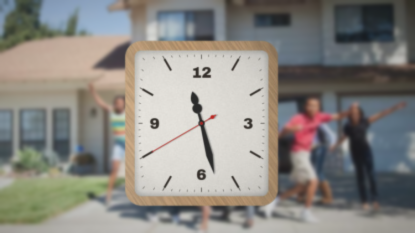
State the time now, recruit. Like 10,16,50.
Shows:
11,27,40
